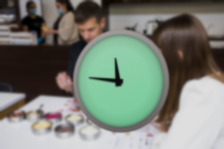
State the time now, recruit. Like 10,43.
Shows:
11,46
